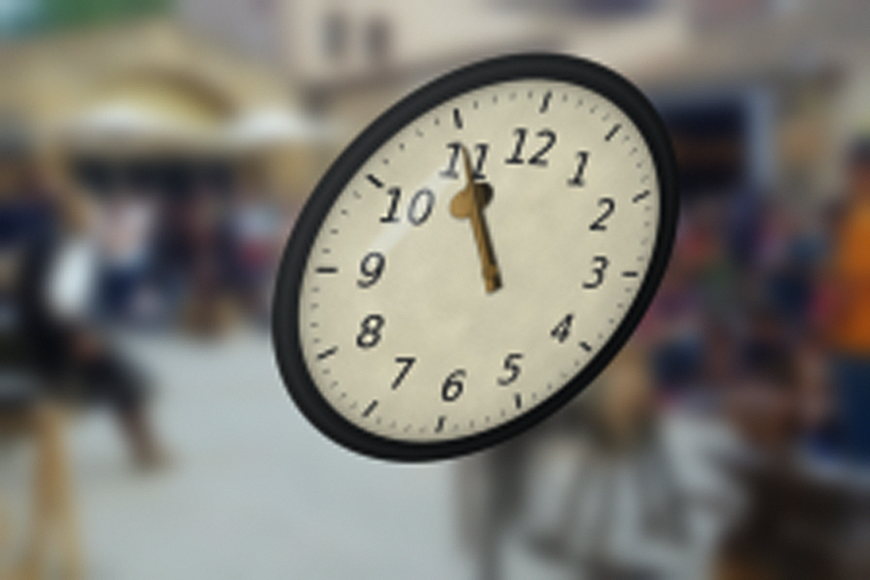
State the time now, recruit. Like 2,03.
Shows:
10,55
